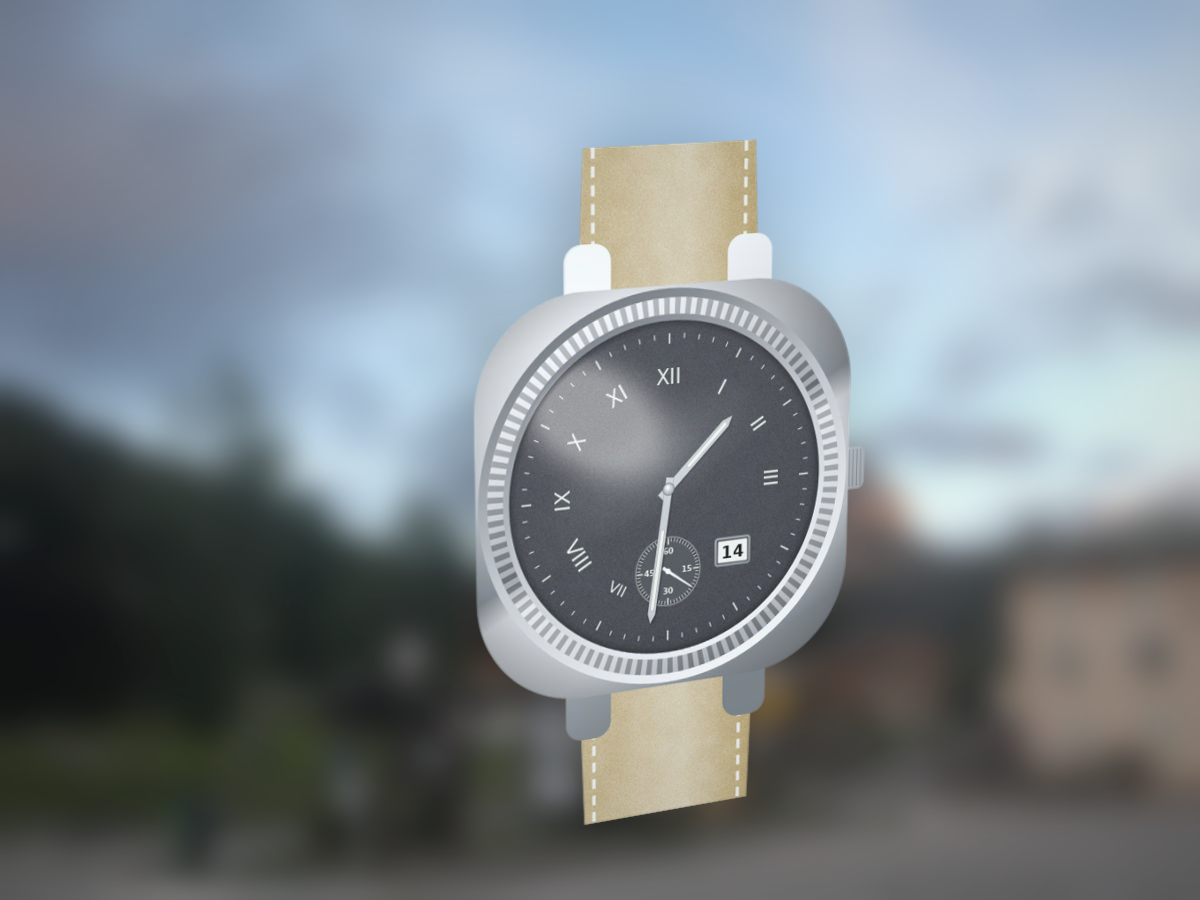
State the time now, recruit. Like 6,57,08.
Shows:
1,31,21
